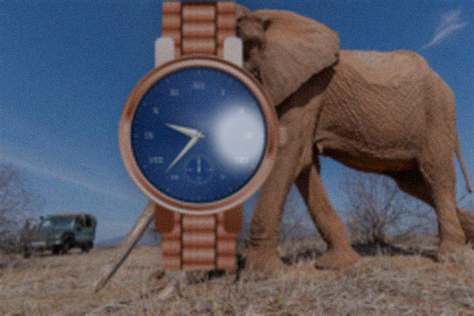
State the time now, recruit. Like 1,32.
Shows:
9,37
